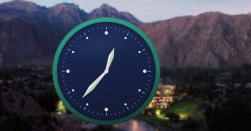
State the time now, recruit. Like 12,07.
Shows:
12,37
